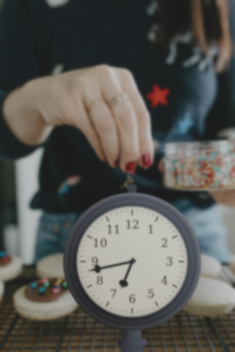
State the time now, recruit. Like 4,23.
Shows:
6,43
